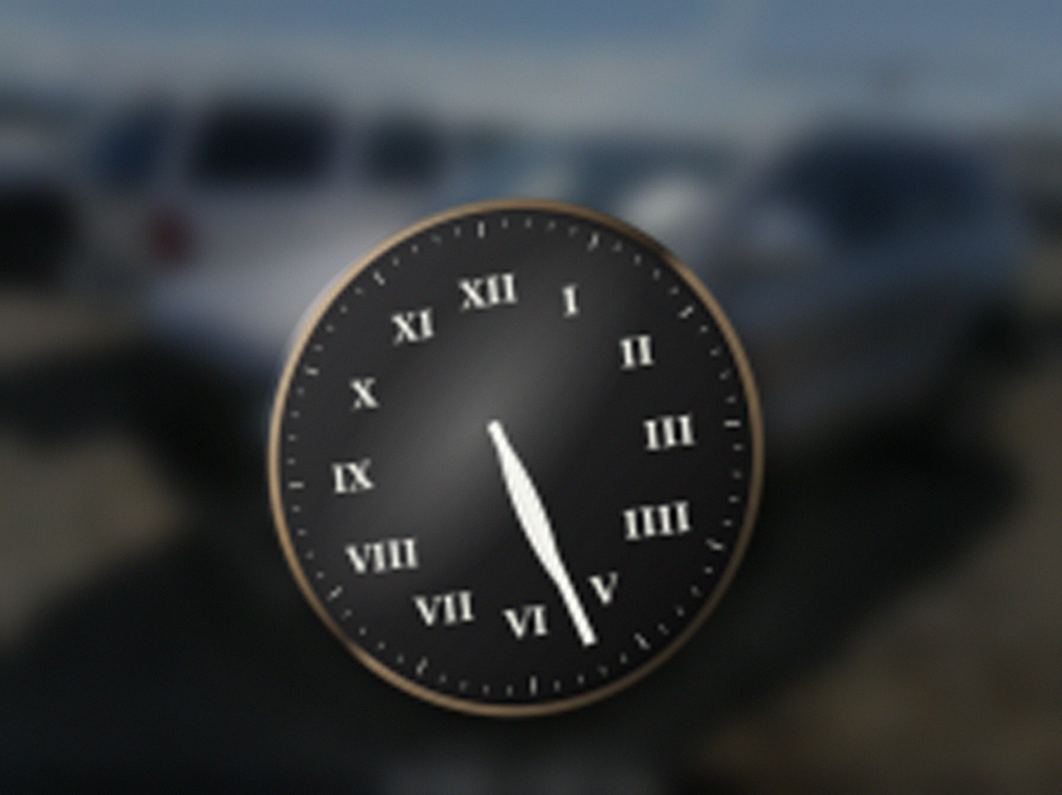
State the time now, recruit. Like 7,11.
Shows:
5,27
